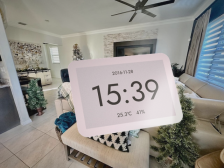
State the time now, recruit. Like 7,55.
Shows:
15,39
